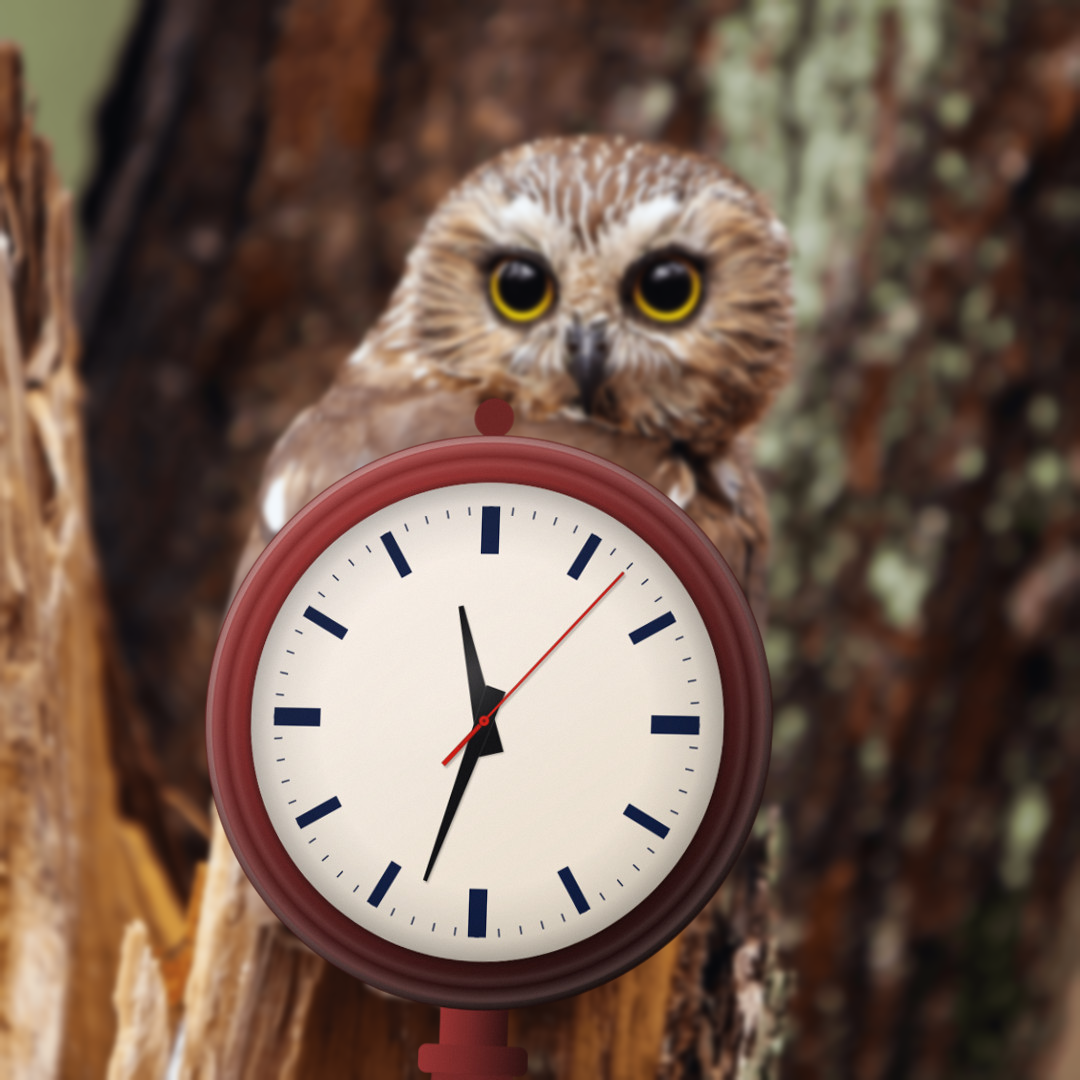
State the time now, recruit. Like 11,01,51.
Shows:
11,33,07
